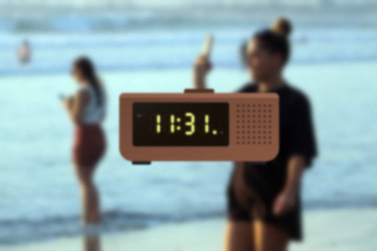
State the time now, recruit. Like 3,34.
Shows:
11,31
